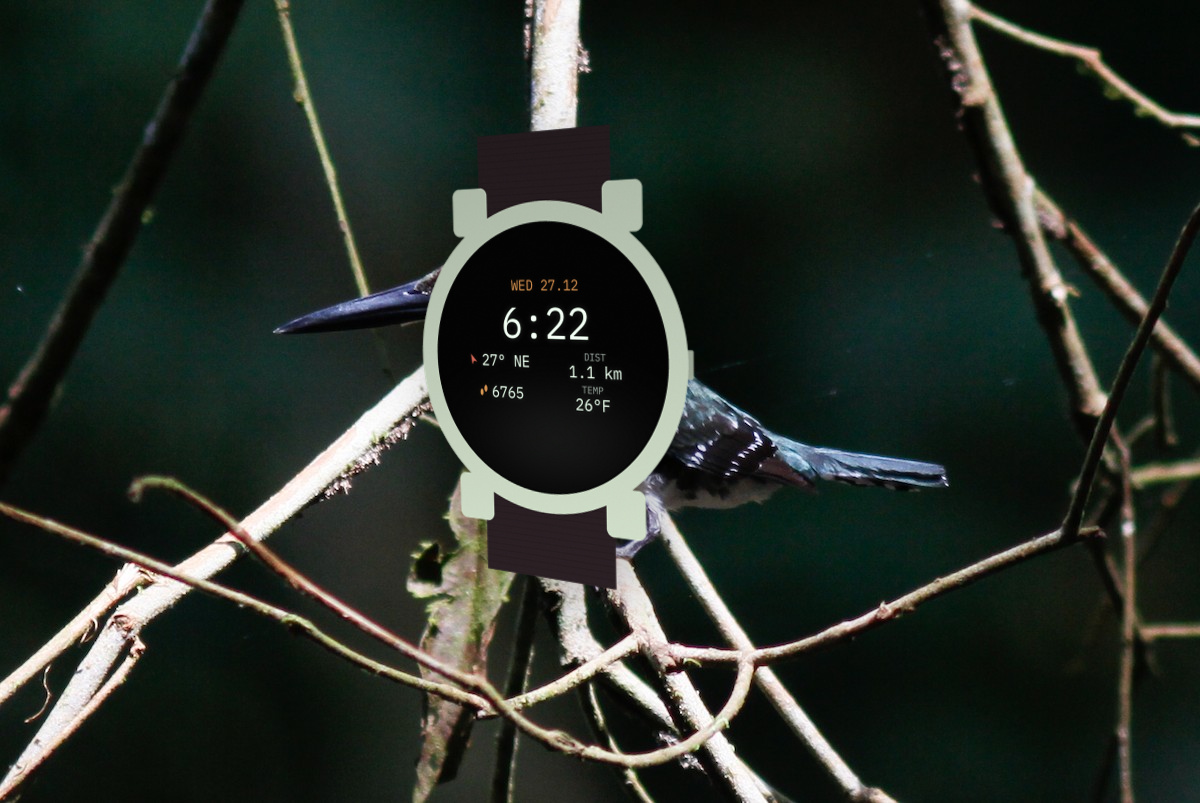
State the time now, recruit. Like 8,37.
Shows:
6,22
